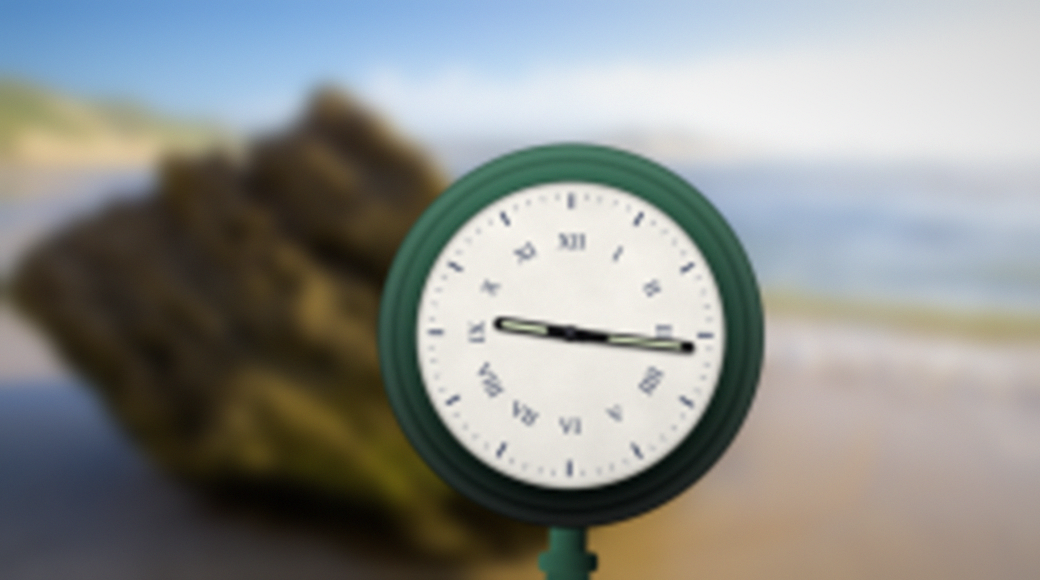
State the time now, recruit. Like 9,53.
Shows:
9,16
